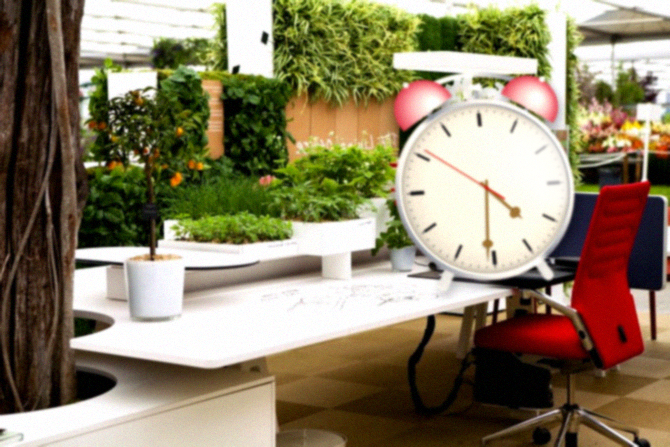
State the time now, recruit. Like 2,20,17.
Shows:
4,30,51
